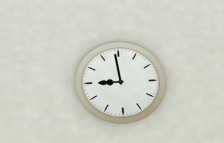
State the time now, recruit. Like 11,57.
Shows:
8,59
